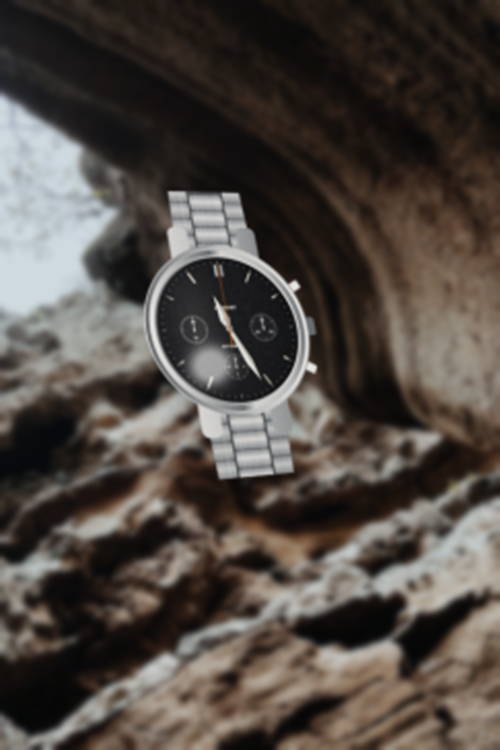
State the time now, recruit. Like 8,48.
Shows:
11,26
